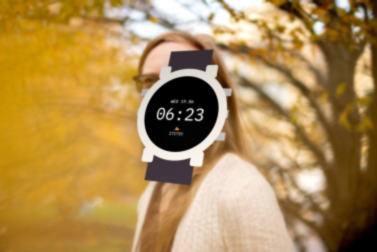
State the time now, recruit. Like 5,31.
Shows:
6,23
